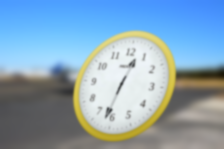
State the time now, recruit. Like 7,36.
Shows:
12,32
